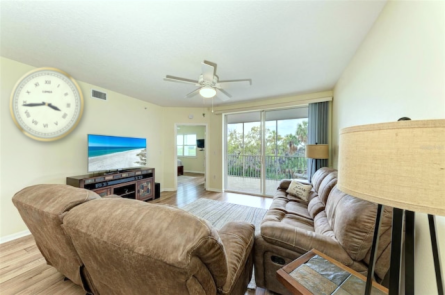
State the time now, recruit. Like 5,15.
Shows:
3,44
